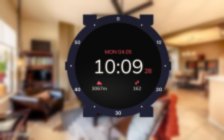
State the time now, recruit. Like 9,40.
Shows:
10,09
